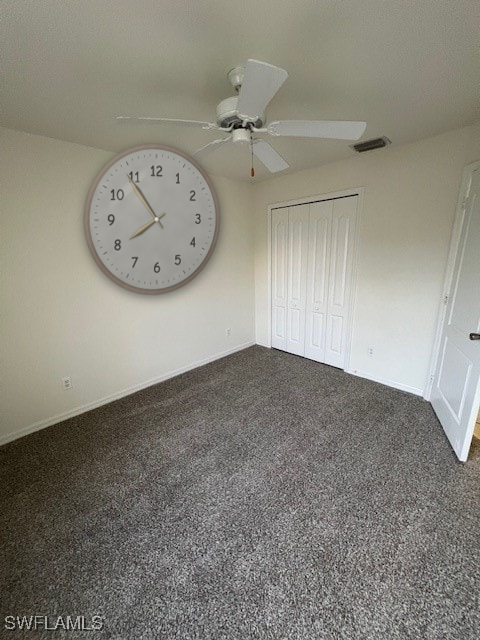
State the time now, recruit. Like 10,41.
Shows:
7,54
